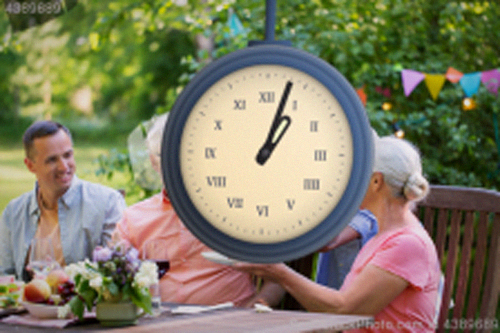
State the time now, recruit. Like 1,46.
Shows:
1,03
